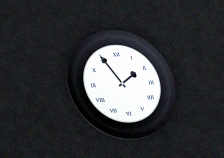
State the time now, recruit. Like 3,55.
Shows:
1,55
